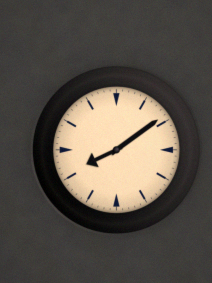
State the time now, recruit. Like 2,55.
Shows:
8,09
